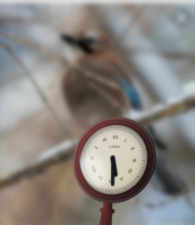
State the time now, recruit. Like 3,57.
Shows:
5,29
